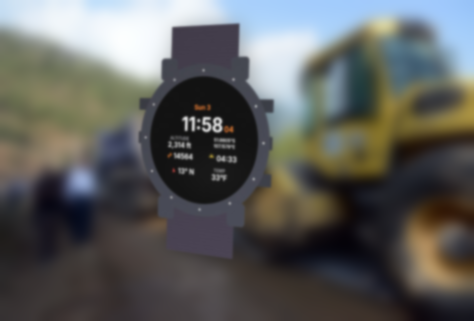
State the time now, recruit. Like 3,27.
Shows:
11,58
